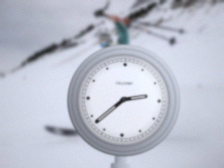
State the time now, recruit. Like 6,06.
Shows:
2,38
